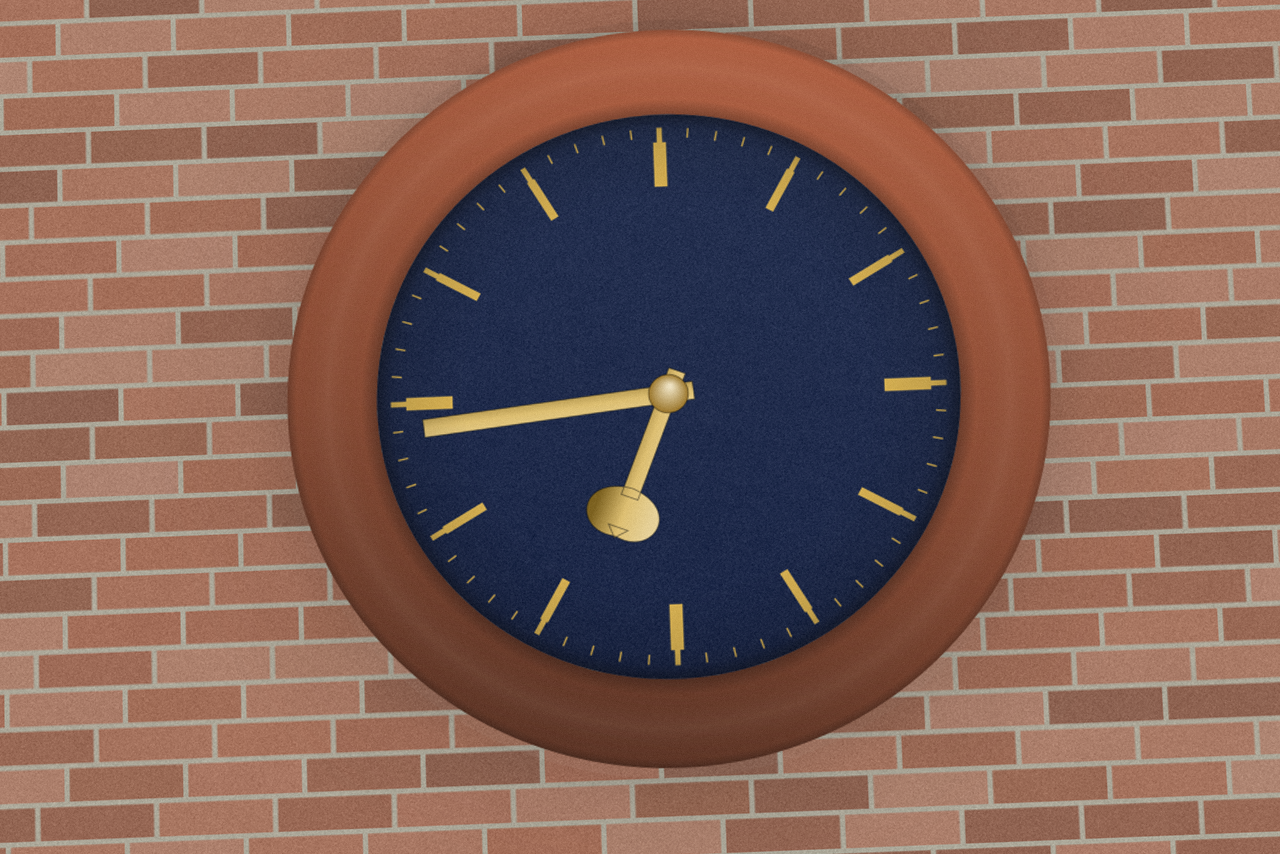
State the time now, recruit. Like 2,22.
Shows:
6,44
